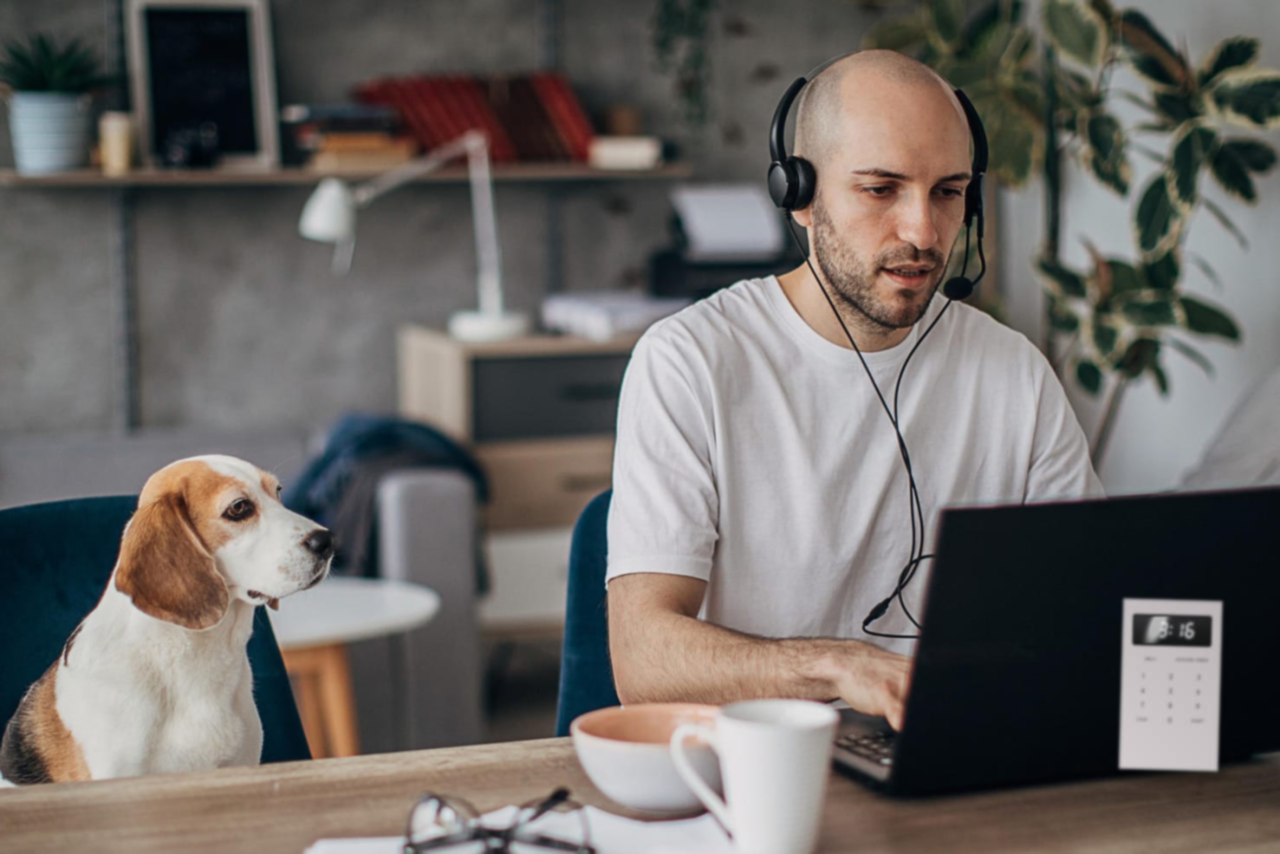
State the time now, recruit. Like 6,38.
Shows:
3,16
